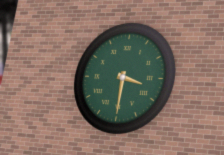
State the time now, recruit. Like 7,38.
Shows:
3,30
